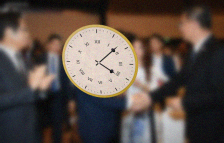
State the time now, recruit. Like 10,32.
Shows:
4,08
